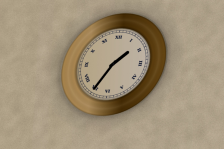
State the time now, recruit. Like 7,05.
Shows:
1,35
